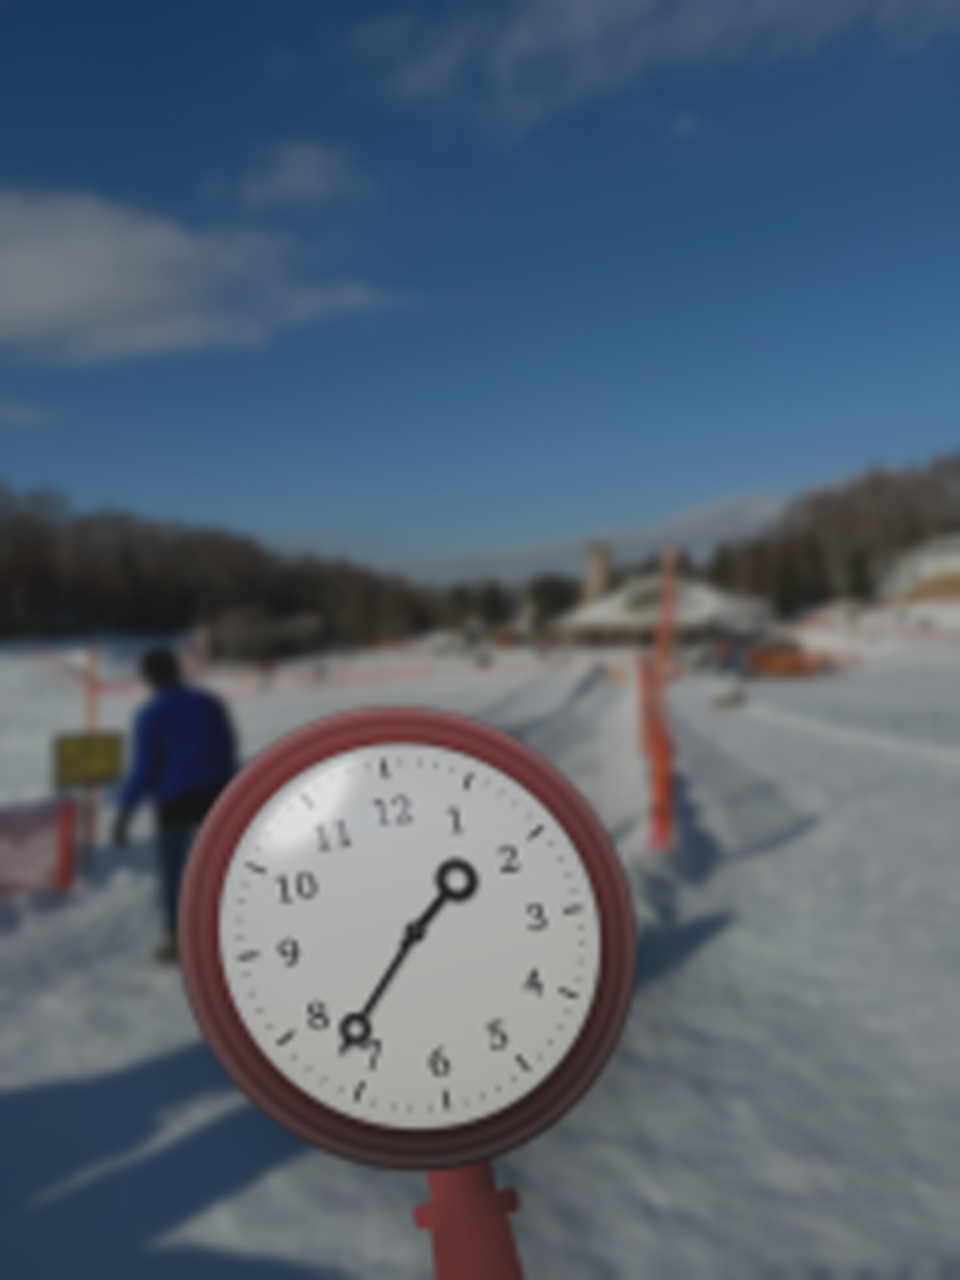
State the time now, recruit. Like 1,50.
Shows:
1,37
